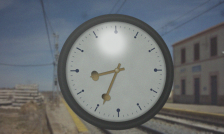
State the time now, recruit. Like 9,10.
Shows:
8,34
